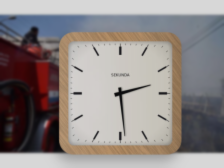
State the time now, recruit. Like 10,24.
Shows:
2,29
